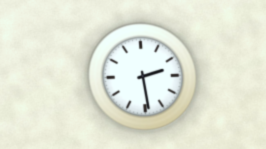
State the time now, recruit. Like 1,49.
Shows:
2,29
